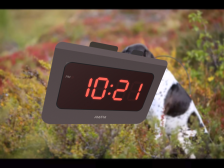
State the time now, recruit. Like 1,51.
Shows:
10,21
